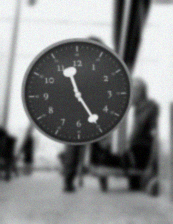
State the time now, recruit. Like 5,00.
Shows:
11,25
